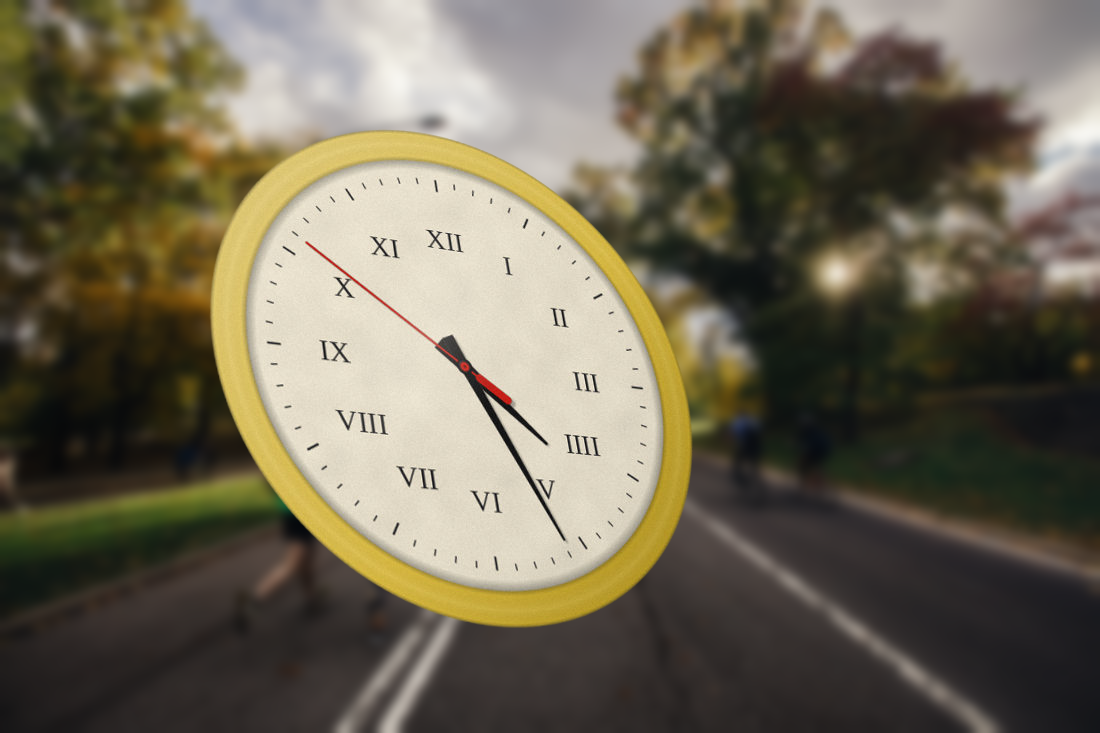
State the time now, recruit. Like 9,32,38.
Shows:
4,25,51
